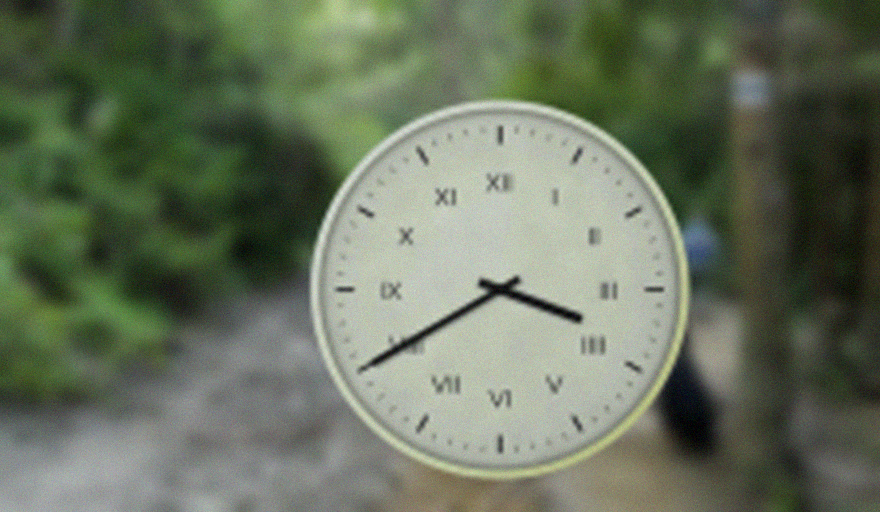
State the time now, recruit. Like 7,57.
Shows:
3,40
